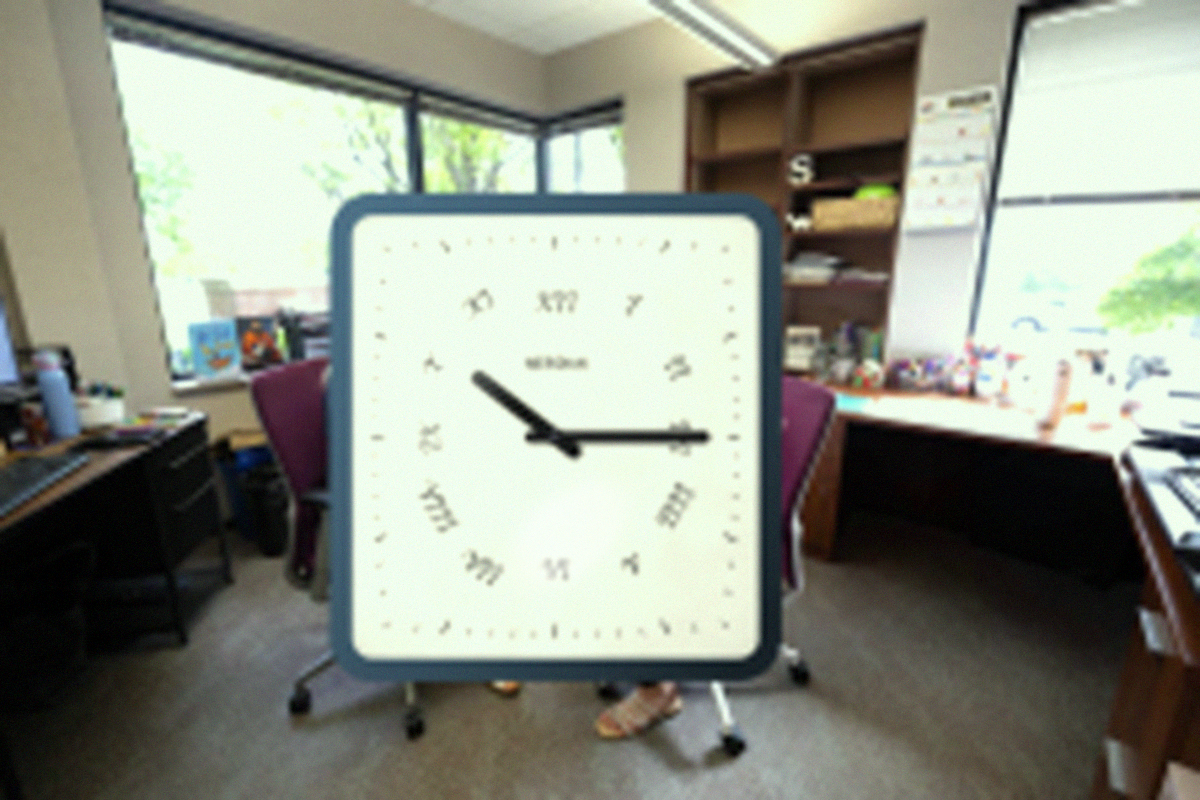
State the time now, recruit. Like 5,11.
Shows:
10,15
